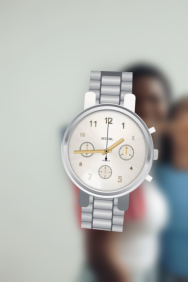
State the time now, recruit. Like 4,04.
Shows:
1,44
